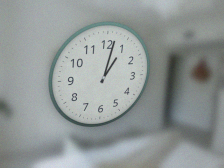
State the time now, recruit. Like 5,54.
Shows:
1,02
